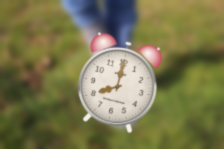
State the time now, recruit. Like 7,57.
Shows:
8,00
